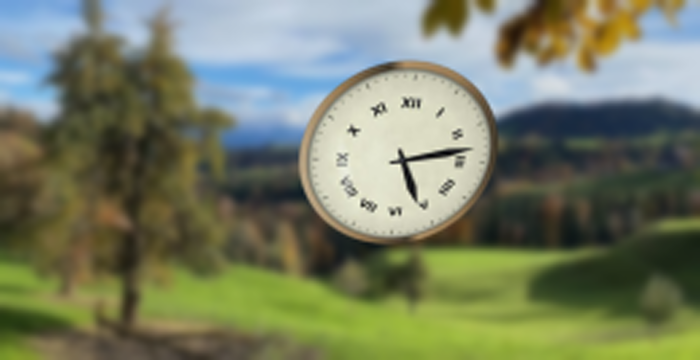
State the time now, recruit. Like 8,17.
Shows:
5,13
